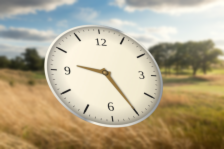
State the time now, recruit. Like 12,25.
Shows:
9,25
